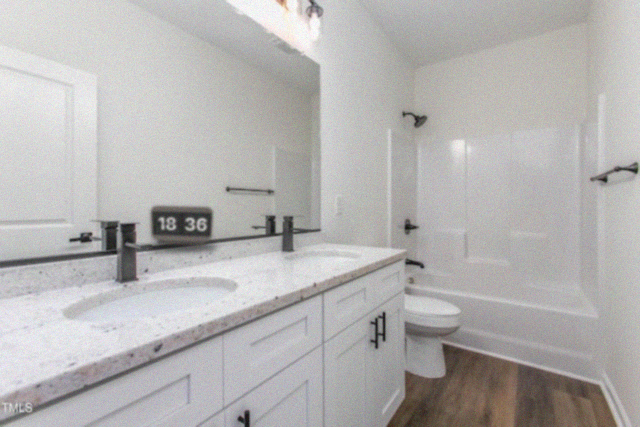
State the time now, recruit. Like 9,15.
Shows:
18,36
